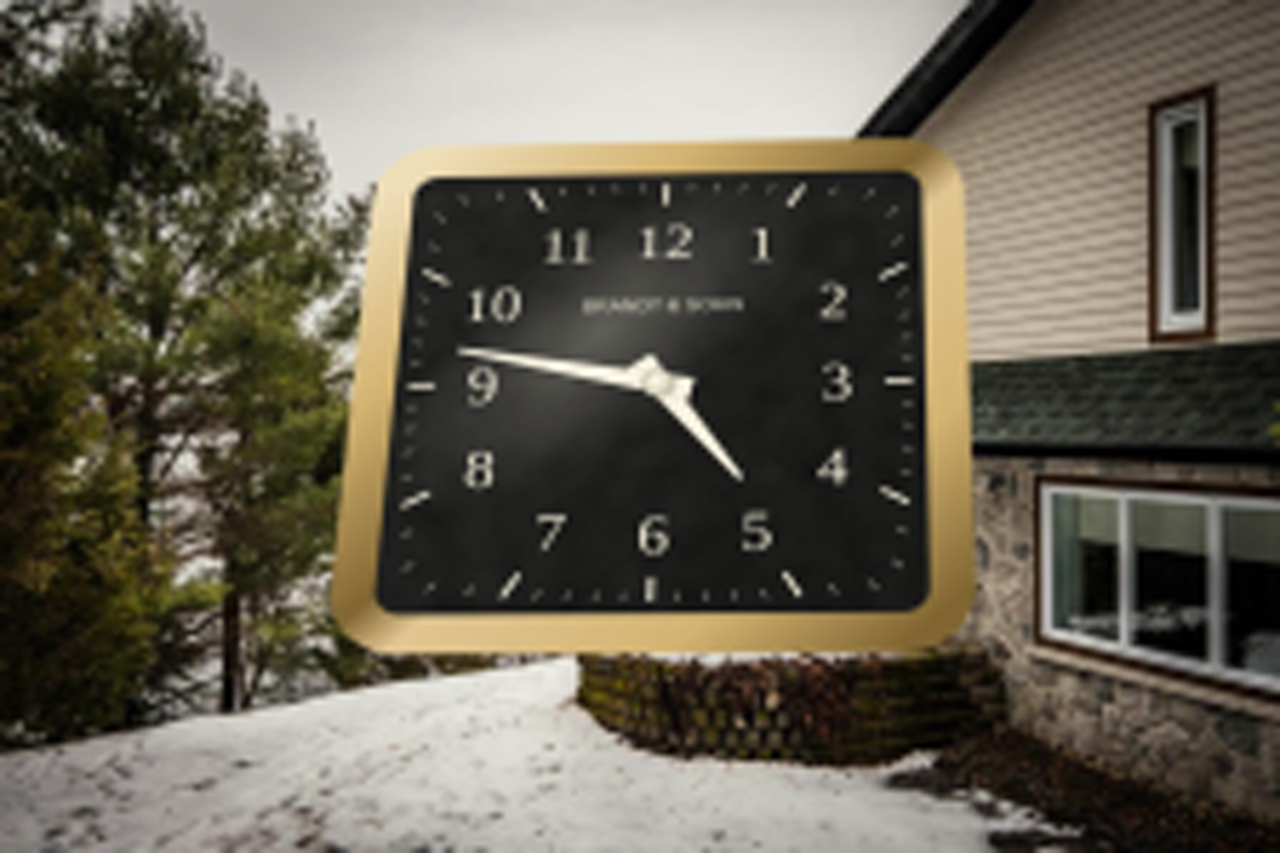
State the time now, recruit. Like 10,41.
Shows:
4,47
